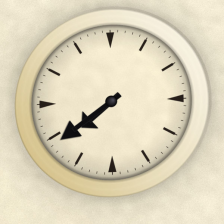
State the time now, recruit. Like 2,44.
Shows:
7,39
